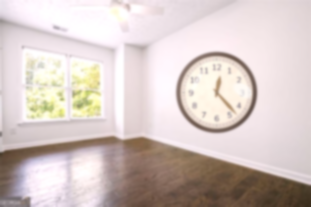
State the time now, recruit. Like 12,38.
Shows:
12,23
